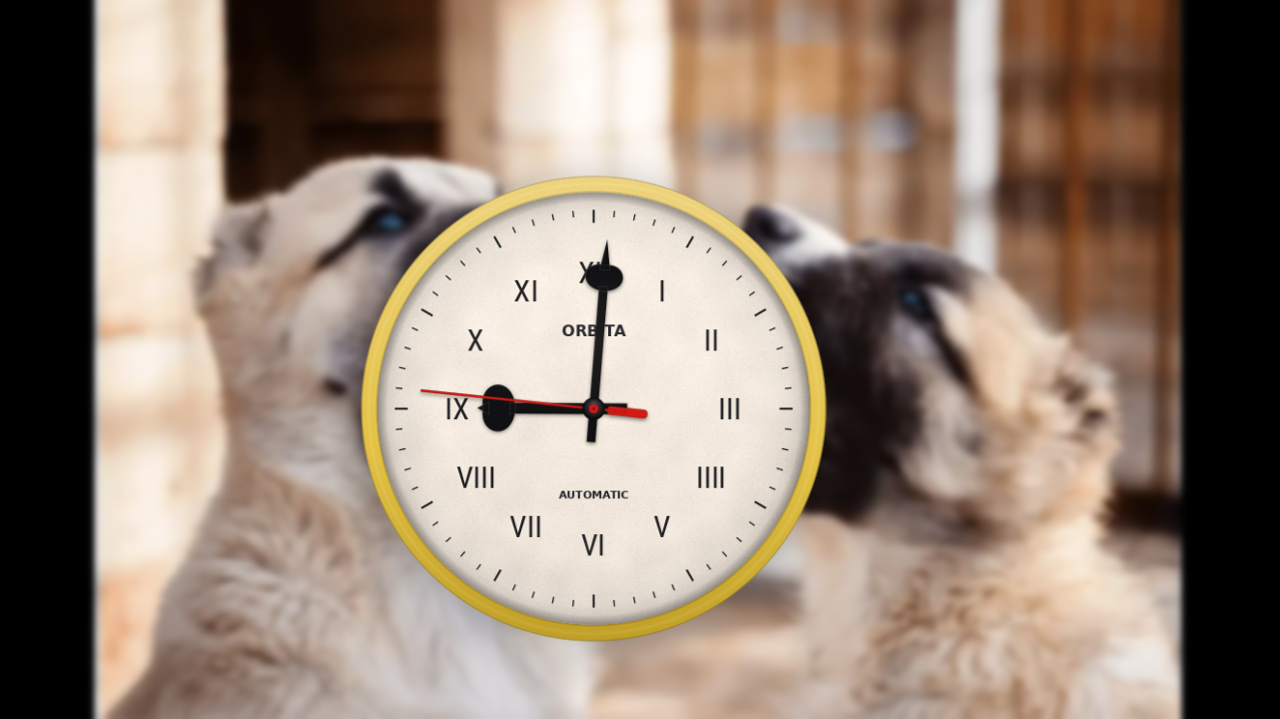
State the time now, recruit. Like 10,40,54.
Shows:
9,00,46
